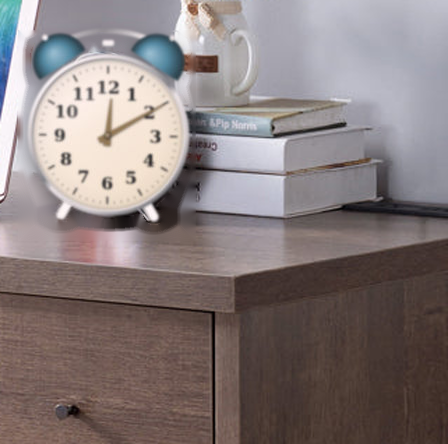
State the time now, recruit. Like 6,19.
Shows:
12,10
